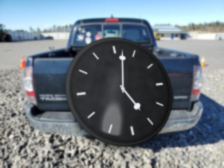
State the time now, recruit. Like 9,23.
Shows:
5,02
